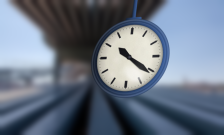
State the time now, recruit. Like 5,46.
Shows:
10,21
